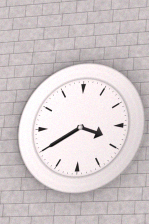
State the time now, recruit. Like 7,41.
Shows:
3,40
